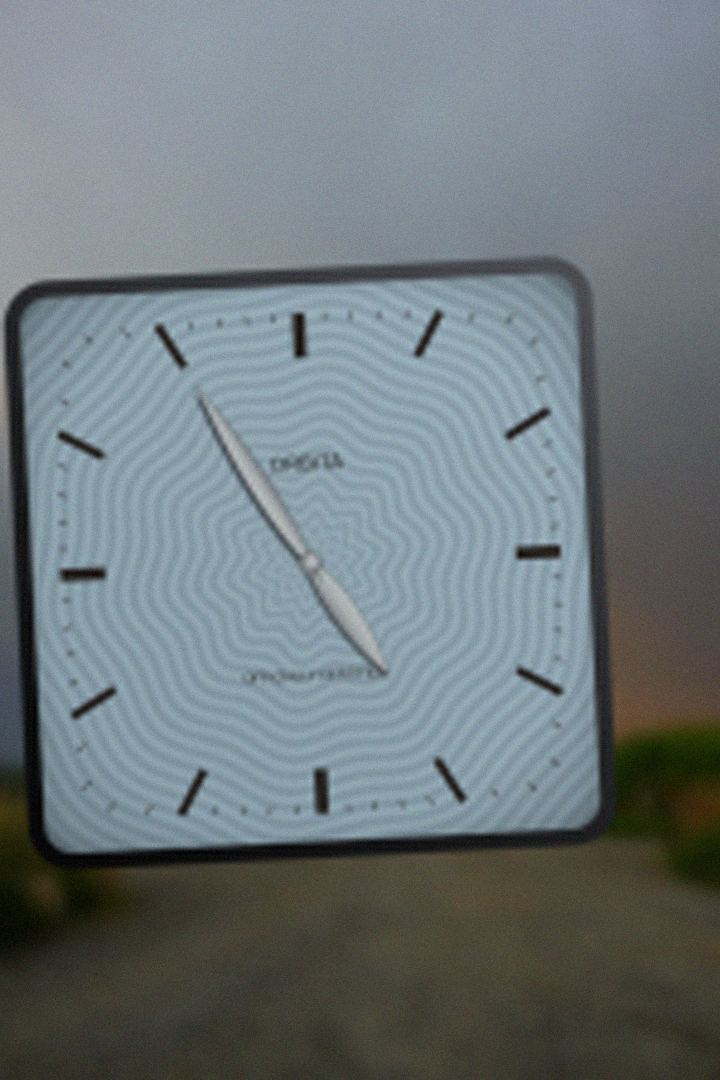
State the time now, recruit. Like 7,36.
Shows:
4,55
